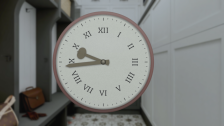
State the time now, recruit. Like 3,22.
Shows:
9,44
